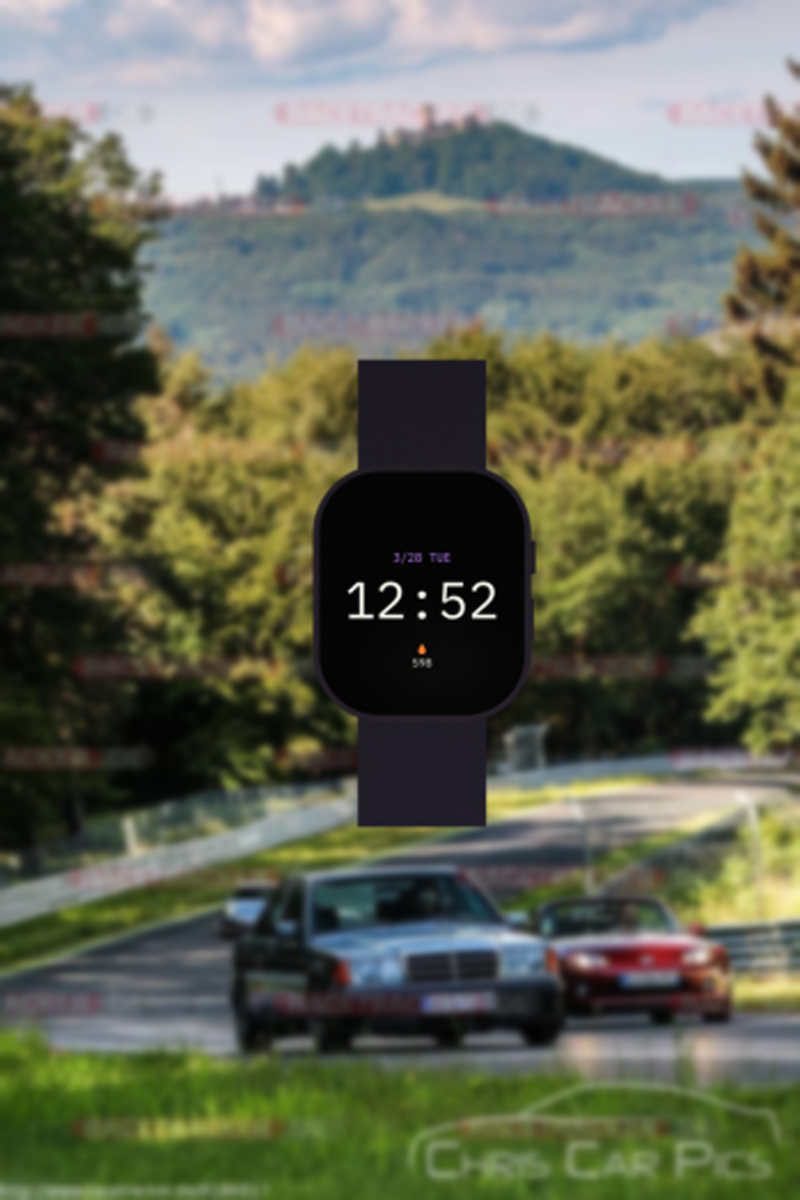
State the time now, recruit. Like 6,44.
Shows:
12,52
